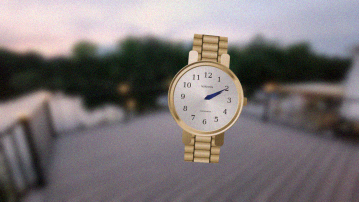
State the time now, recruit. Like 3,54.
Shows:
2,10
